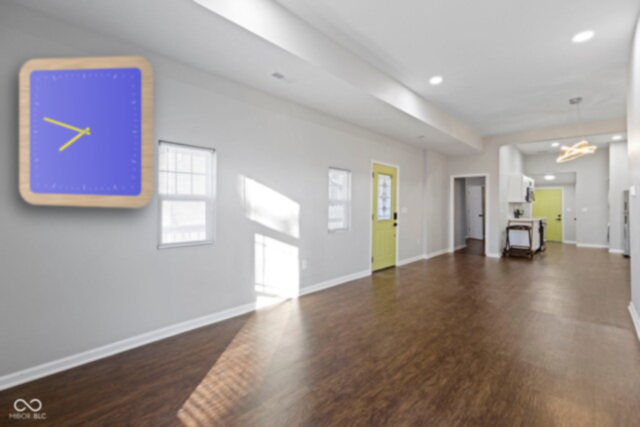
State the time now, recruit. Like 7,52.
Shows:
7,48
